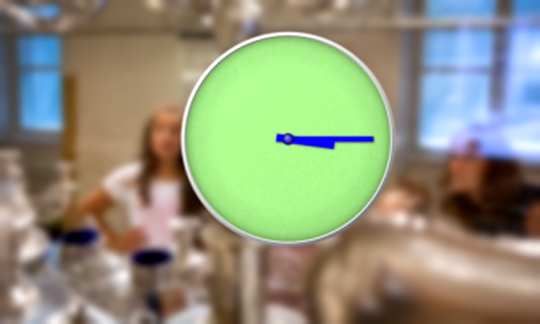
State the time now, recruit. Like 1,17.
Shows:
3,15
